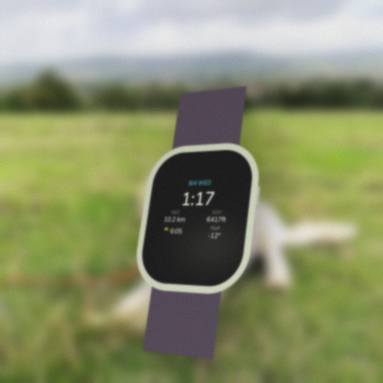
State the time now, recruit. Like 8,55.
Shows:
1,17
